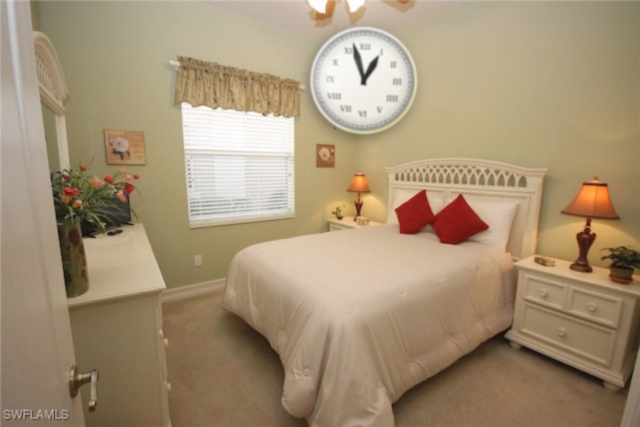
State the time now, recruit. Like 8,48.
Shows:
12,57
